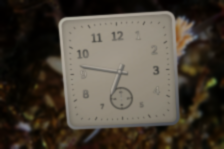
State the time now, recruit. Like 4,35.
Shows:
6,47
